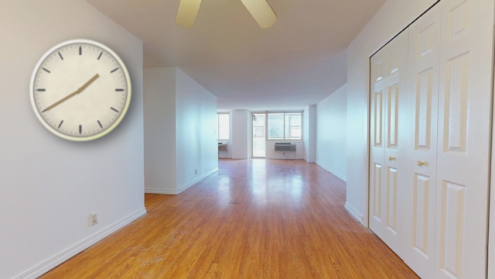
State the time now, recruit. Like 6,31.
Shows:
1,40
